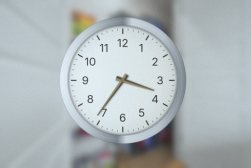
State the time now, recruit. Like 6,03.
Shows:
3,36
